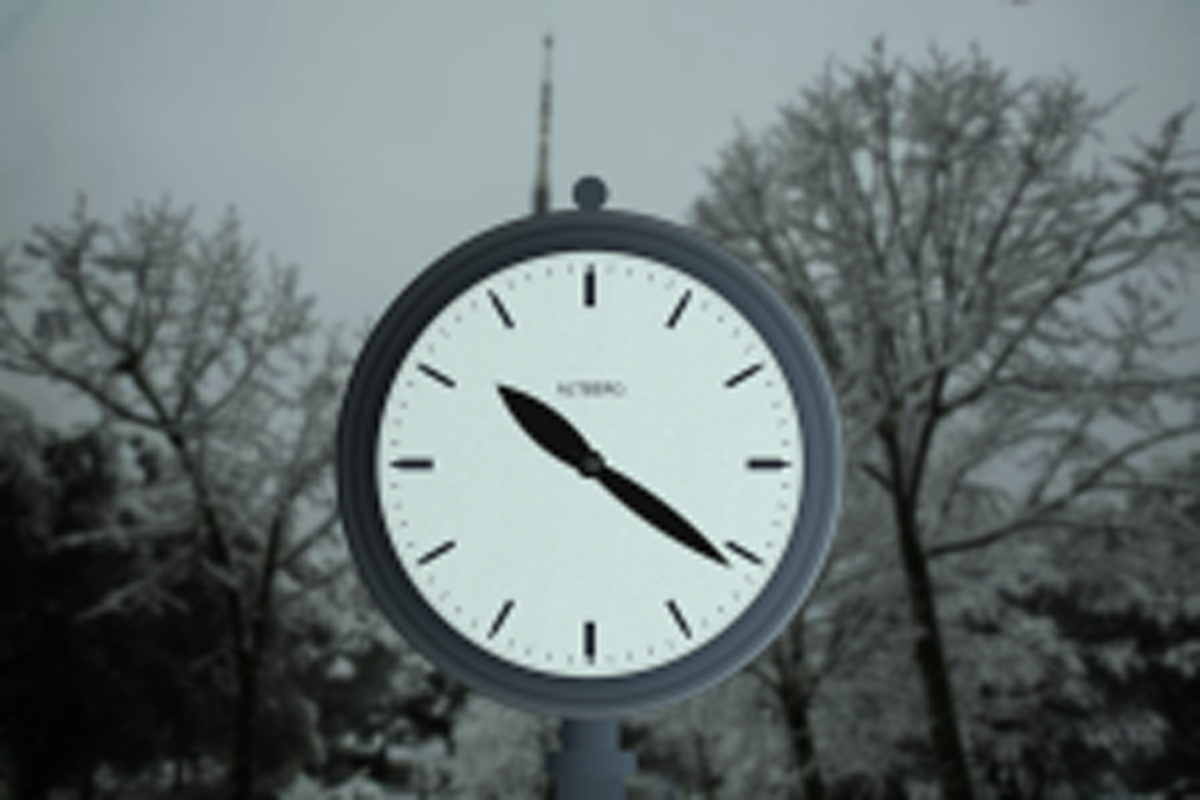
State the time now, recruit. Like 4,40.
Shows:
10,21
